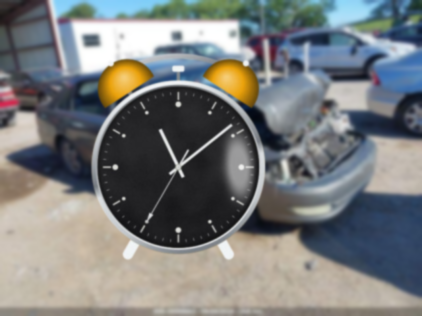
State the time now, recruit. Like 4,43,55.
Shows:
11,08,35
